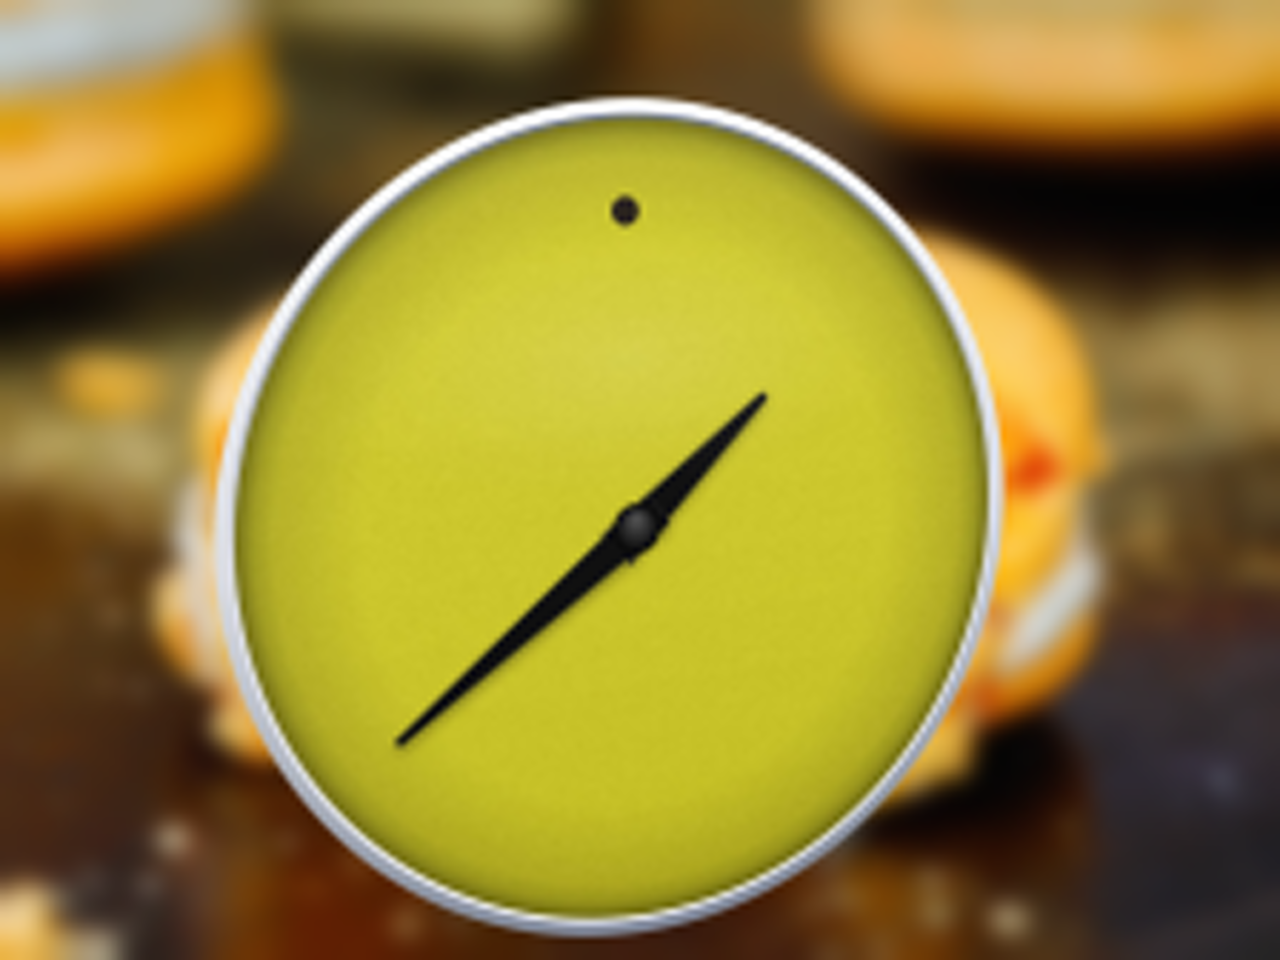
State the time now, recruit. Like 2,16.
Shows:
1,39
